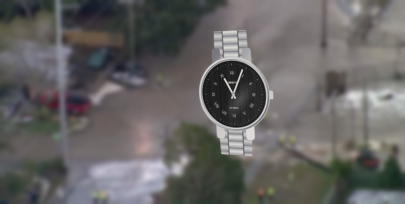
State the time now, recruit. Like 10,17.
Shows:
11,04
